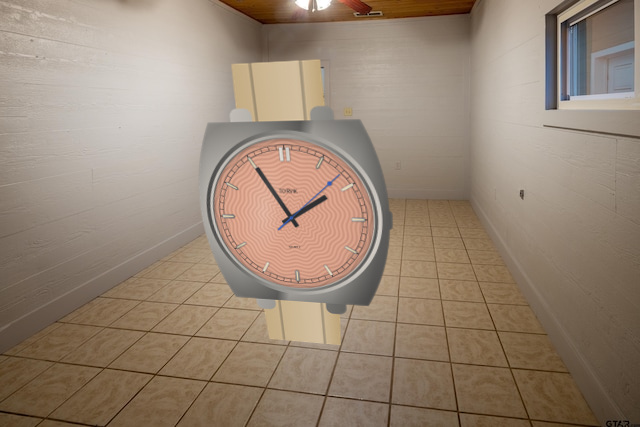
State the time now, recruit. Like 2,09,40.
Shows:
1,55,08
